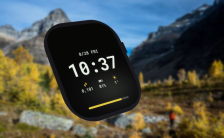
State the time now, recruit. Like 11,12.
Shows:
10,37
